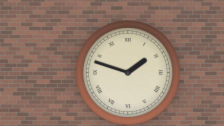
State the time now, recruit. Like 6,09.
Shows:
1,48
